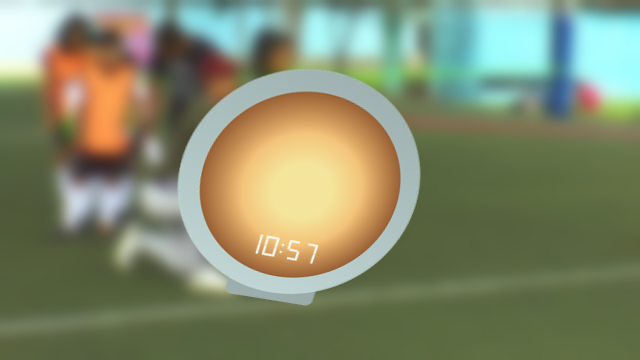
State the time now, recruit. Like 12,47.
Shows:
10,57
